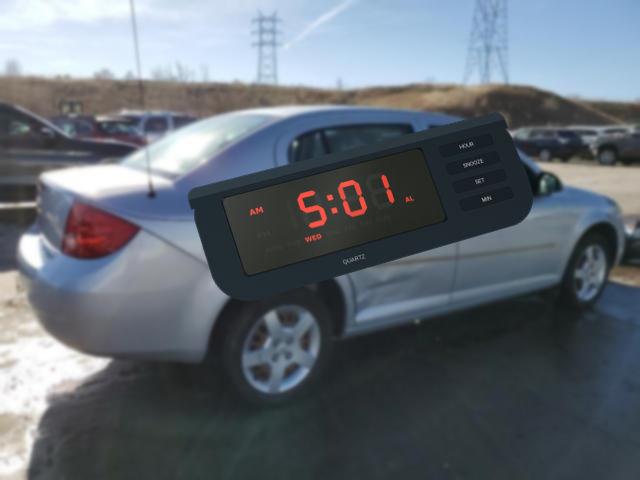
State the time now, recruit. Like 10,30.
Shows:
5,01
